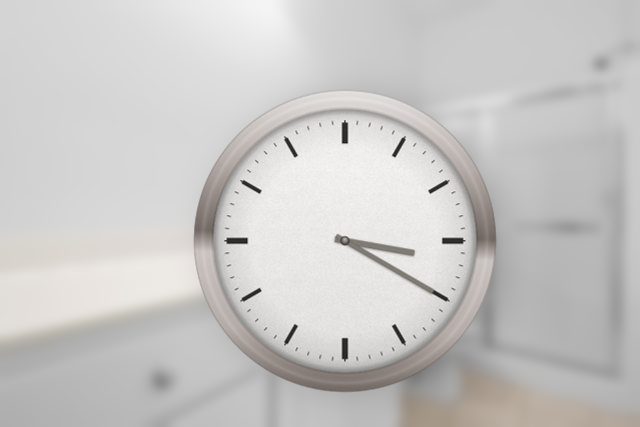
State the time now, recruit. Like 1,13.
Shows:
3,20
